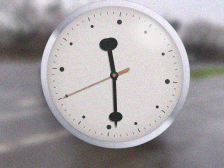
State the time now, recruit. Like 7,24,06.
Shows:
11,28,40
